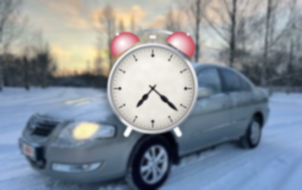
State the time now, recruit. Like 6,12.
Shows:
7,22
